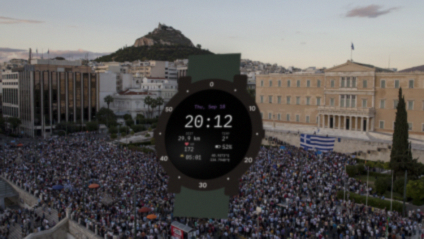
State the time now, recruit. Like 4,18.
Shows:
20,12
